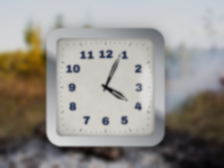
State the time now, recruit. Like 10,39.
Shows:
4,04
